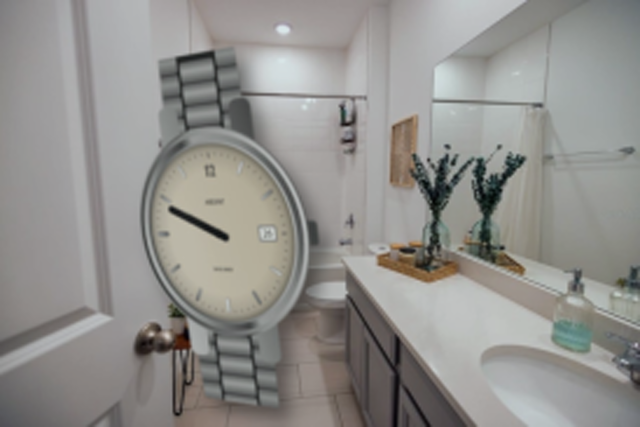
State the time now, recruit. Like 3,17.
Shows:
9,49
